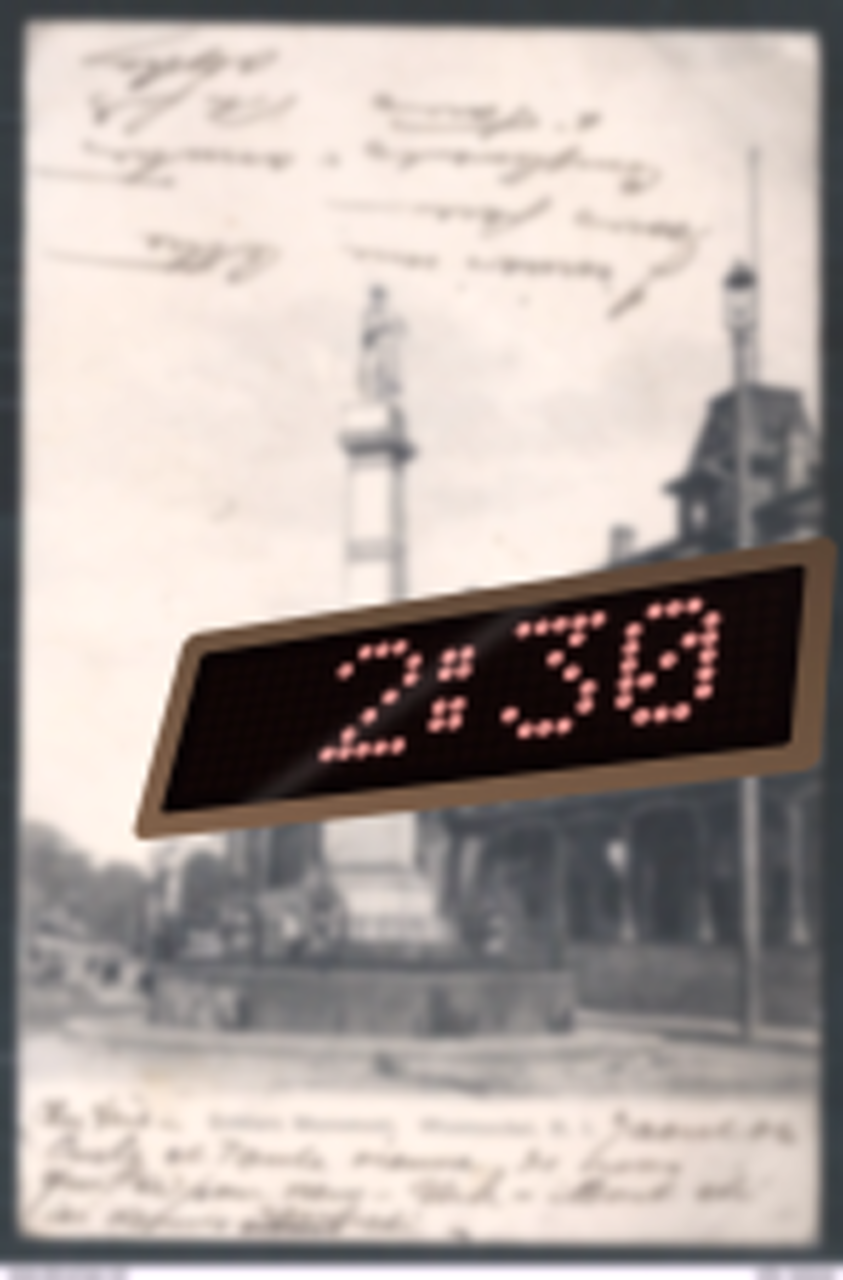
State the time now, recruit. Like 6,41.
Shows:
2,30
